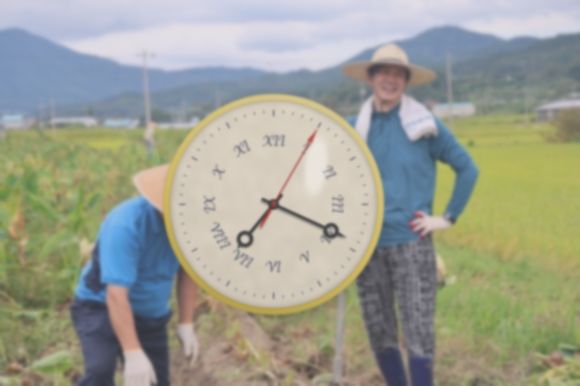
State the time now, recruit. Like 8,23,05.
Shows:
7,19,05
